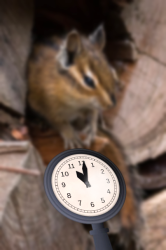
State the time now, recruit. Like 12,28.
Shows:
11,01
